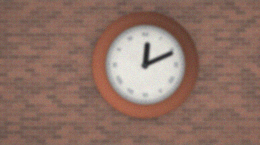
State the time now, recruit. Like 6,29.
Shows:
12,11
